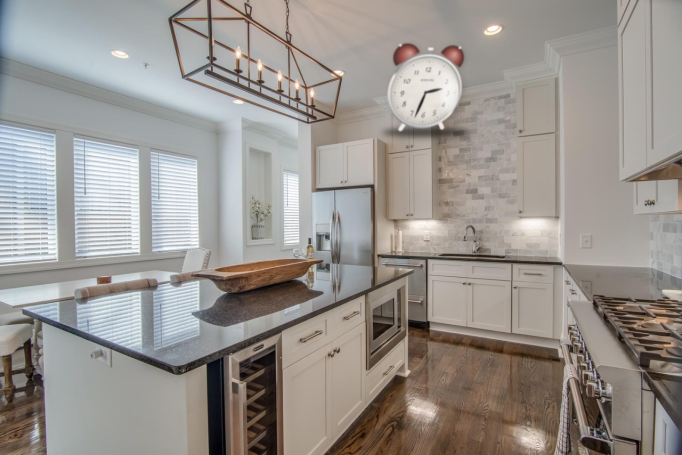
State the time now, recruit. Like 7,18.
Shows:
2,33
